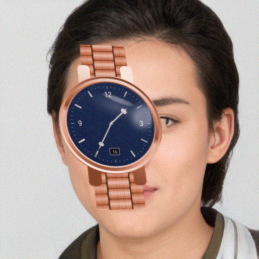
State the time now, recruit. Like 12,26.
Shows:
1,35
